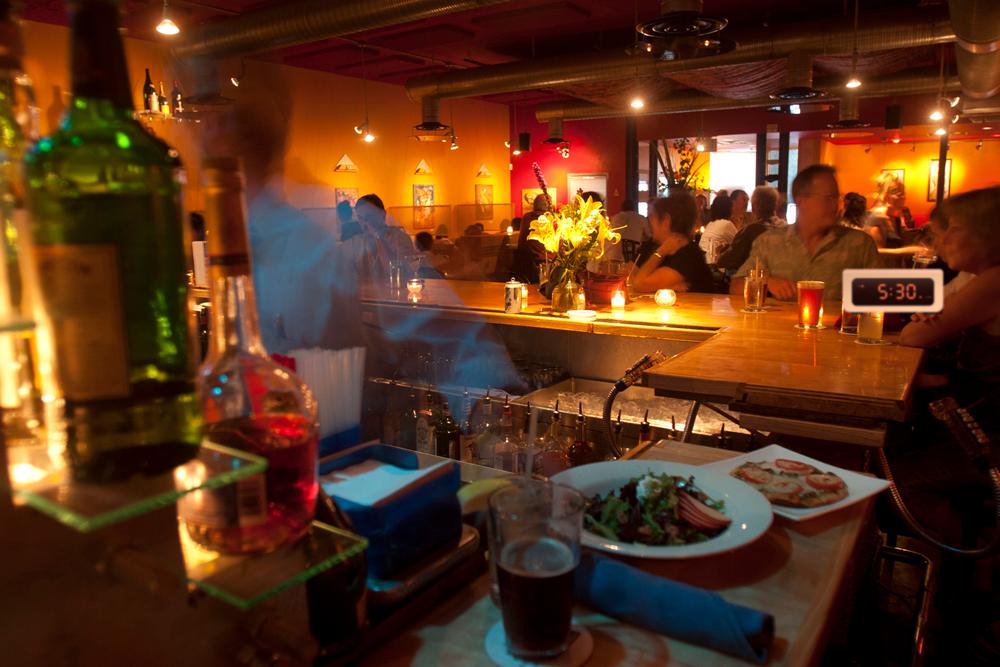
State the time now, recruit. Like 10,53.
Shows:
5,30
